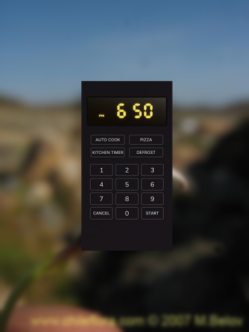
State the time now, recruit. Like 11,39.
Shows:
6,50
